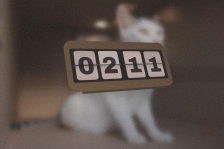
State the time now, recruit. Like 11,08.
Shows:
2,11
